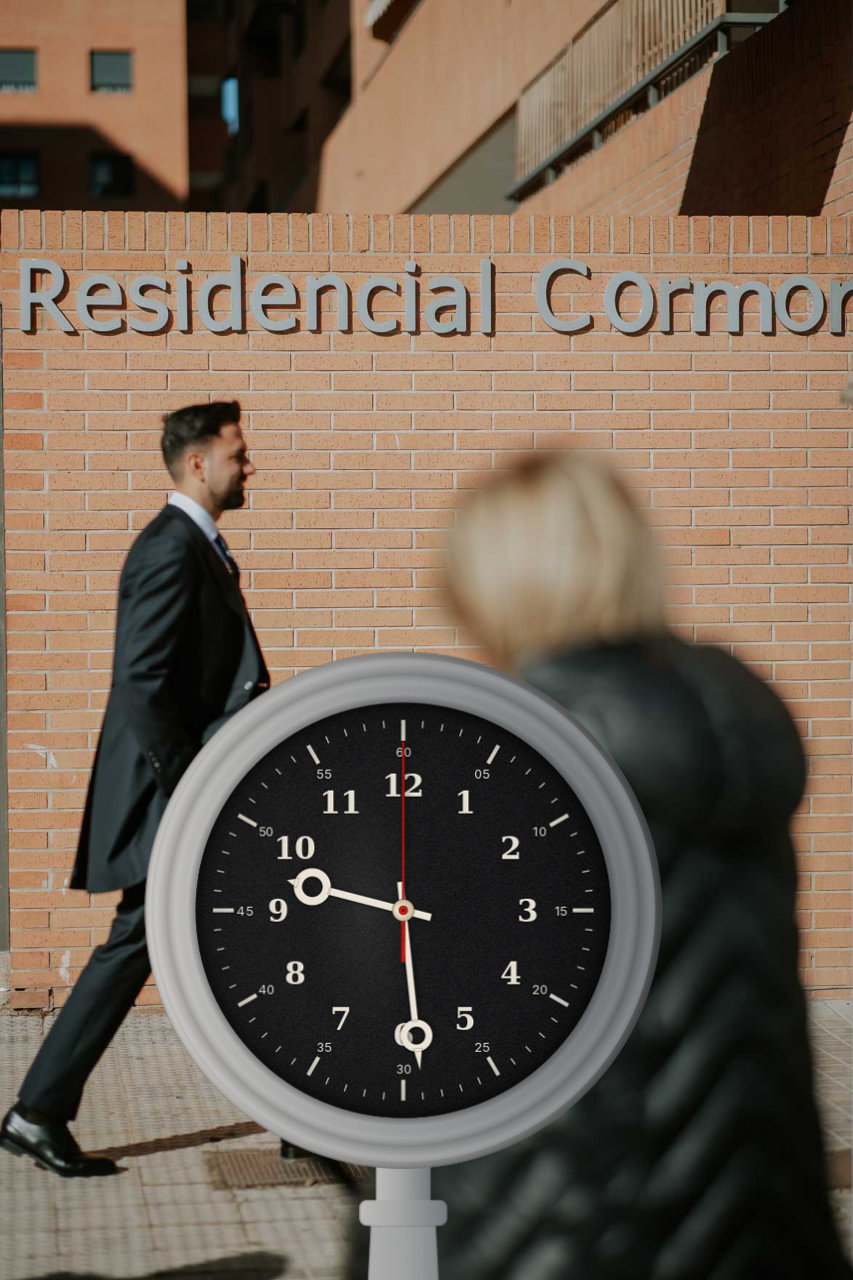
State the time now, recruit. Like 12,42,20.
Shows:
9,29,00
